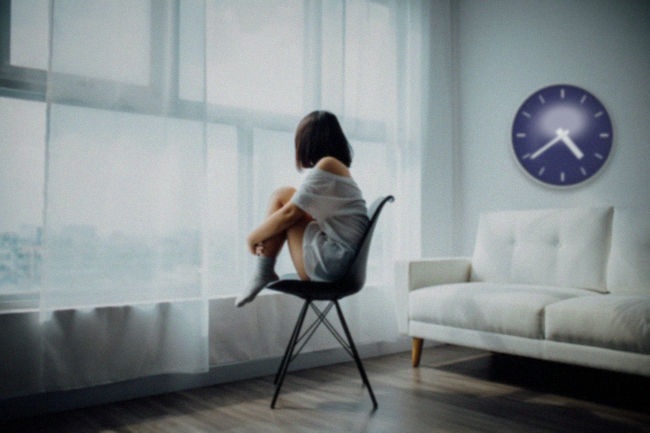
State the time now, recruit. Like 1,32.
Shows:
4,39
